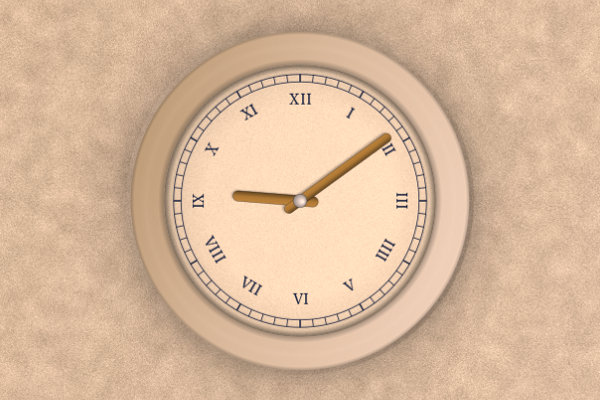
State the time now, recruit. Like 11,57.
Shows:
9,09
